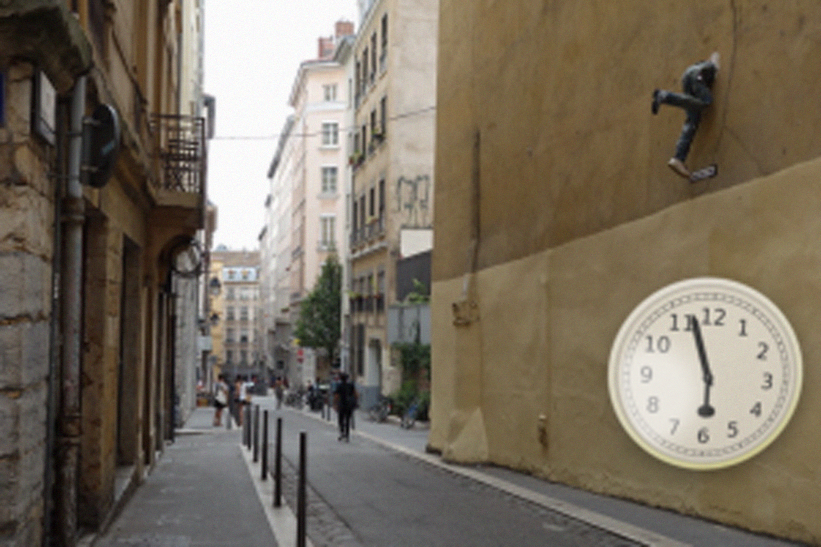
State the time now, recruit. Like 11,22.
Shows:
5,57
